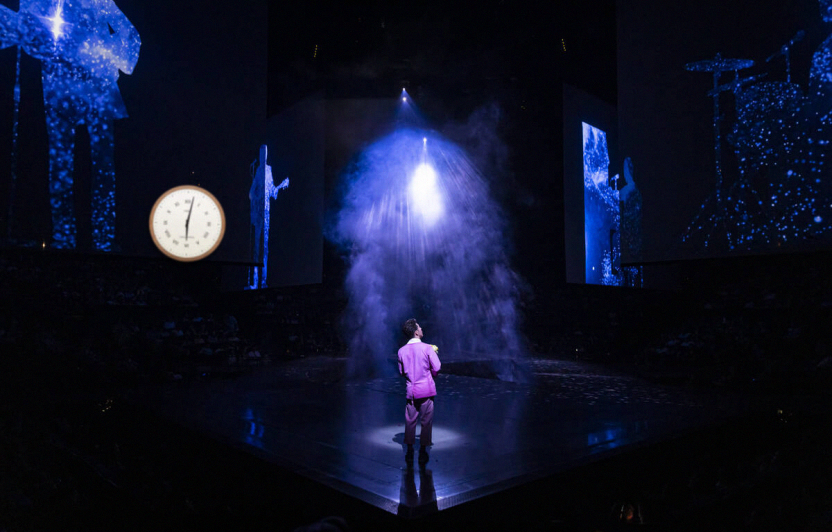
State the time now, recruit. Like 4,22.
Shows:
6,02
